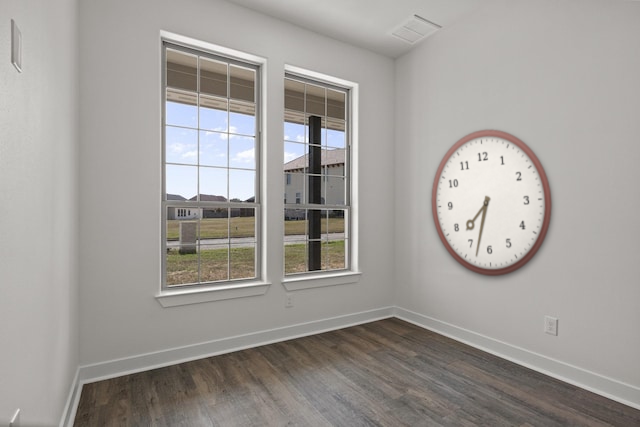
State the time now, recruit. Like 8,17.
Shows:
7,33
